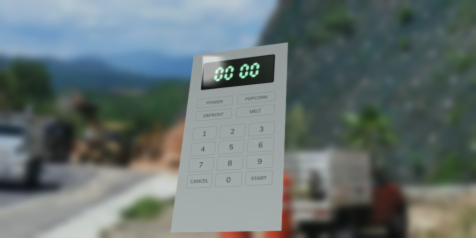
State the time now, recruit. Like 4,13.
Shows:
0,00
